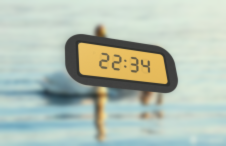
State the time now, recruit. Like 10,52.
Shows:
22,34
